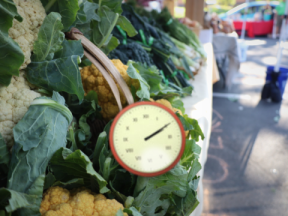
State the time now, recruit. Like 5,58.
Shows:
2,10
